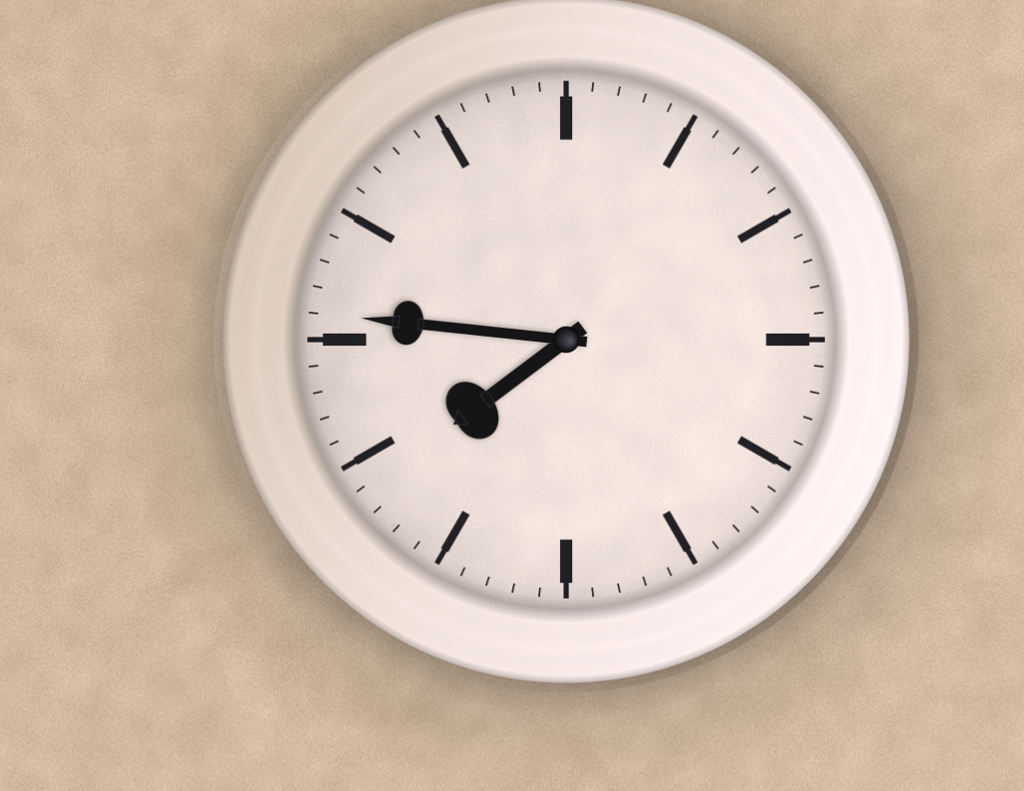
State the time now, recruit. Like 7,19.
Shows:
7,46
